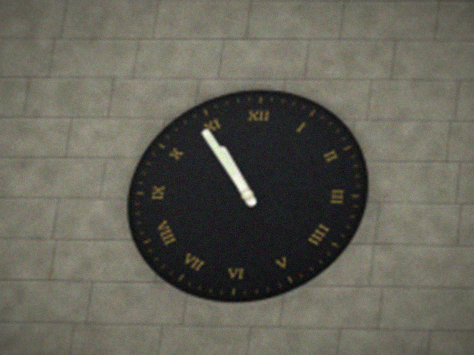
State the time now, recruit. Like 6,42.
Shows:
10,54
